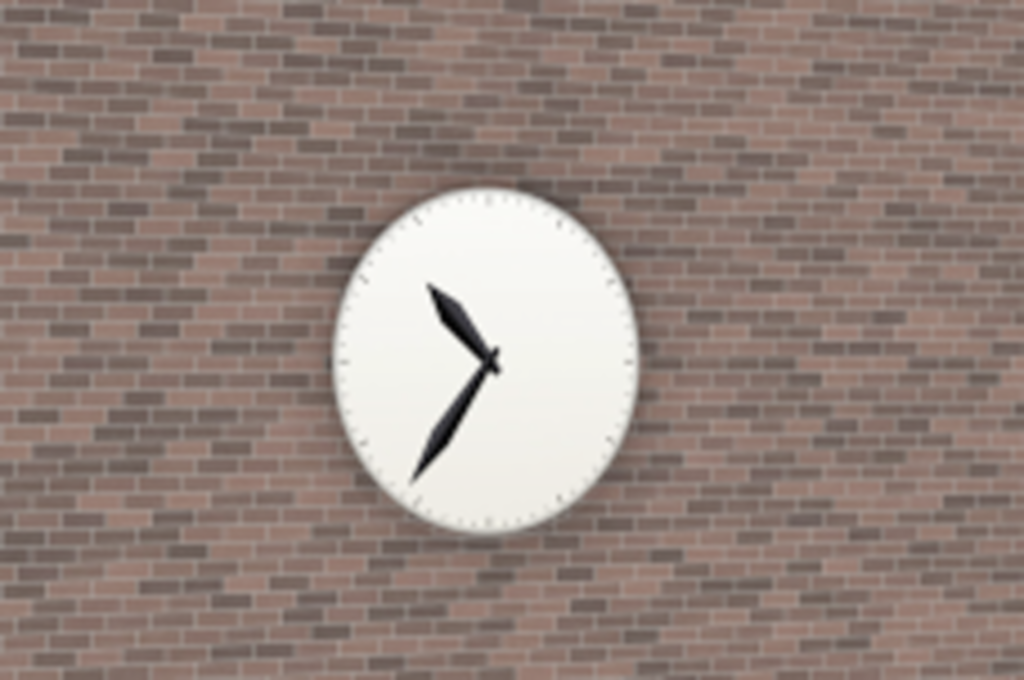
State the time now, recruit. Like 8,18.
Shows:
10,36
